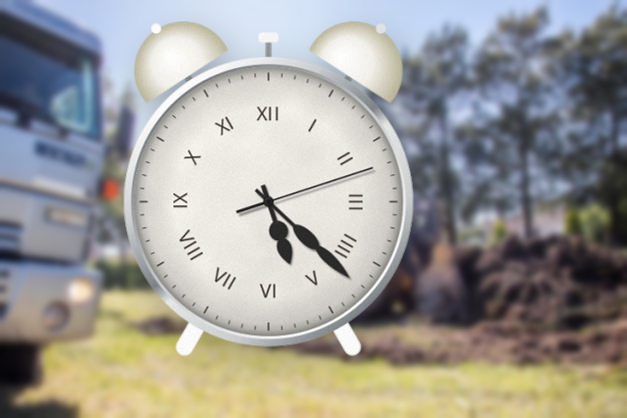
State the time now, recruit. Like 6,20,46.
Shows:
5,22,12
